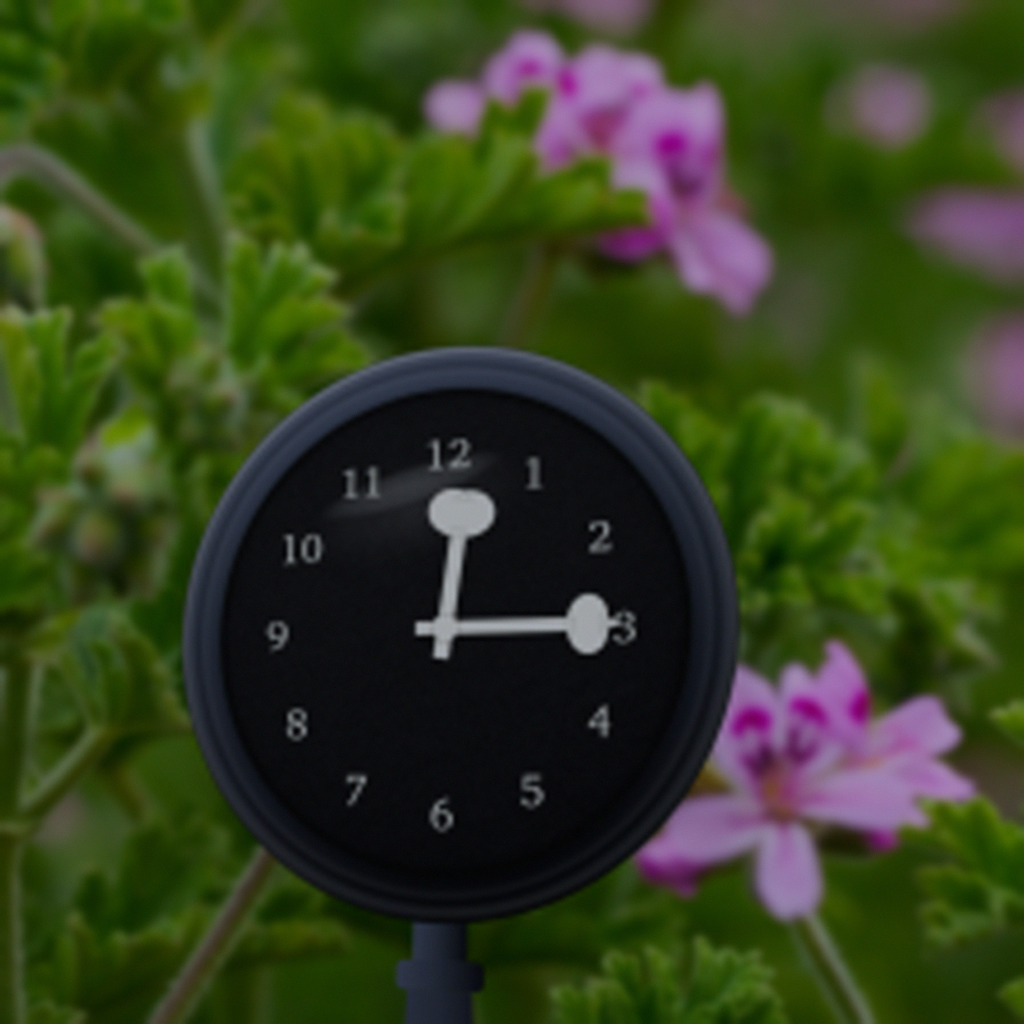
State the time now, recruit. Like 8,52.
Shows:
12,15
